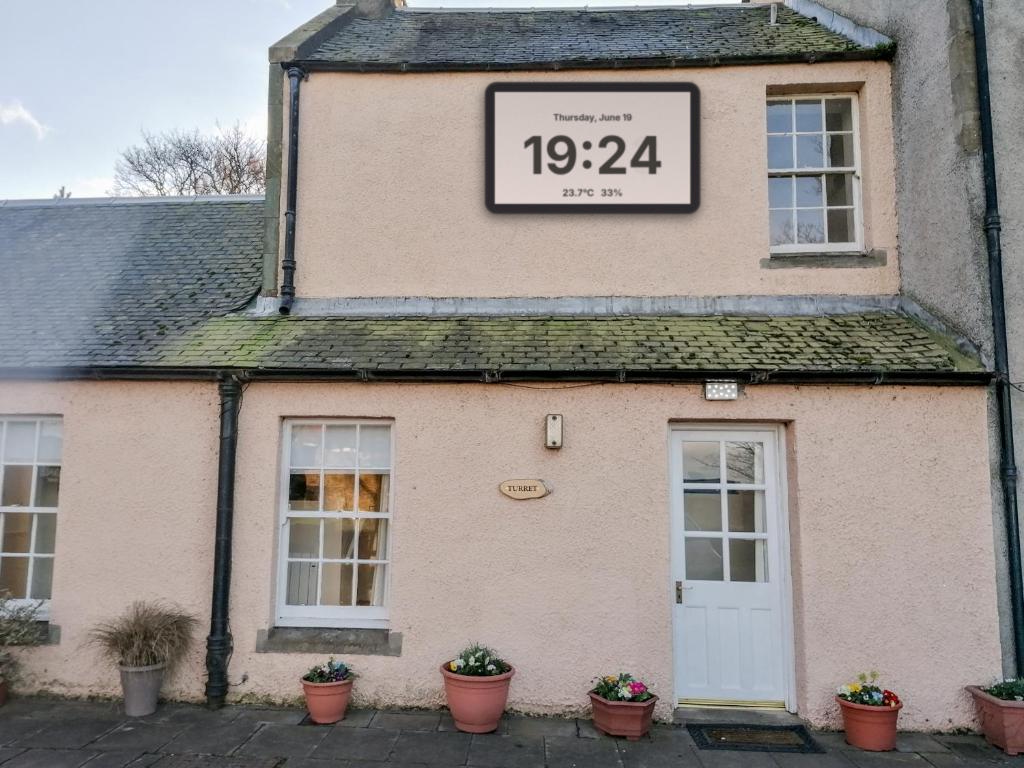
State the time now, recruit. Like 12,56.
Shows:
19,24
